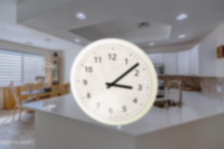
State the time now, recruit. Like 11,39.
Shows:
3,08
